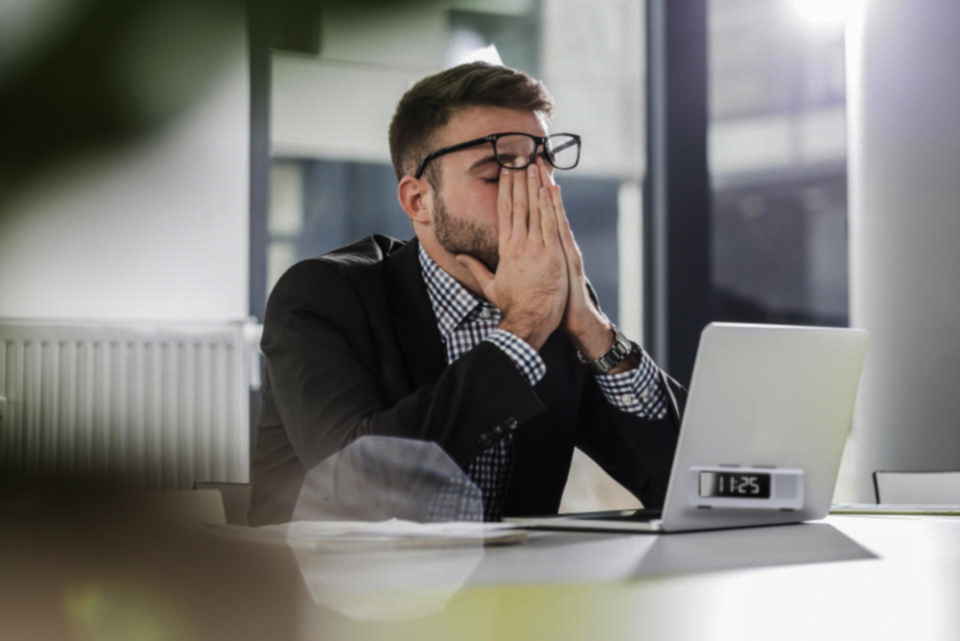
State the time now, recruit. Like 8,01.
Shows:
11,25
